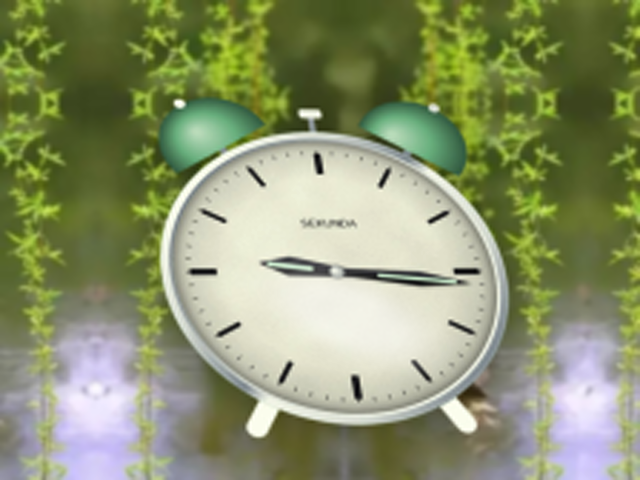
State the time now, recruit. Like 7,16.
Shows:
9,16
